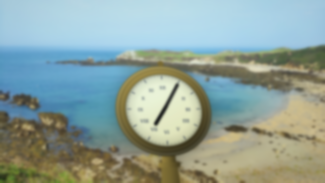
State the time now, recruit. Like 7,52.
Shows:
7,05
